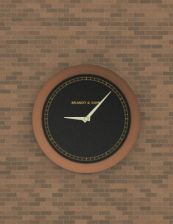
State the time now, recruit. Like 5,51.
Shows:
9,07
